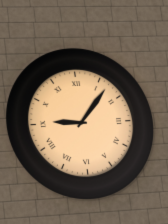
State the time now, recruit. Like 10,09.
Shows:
9,07
